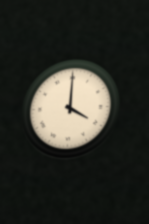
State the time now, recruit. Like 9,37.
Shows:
4,00
